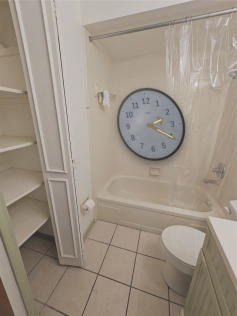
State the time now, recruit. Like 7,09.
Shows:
2,20
